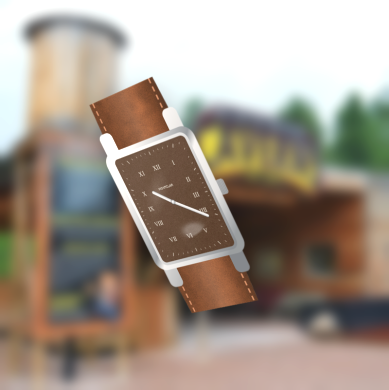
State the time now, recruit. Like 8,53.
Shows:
10,21
